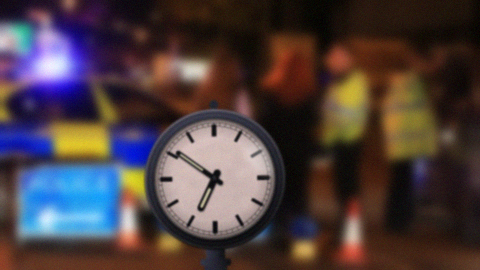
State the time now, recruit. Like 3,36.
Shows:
6,51
